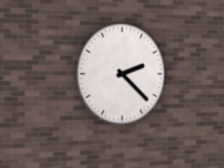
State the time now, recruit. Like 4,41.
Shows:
2,22
